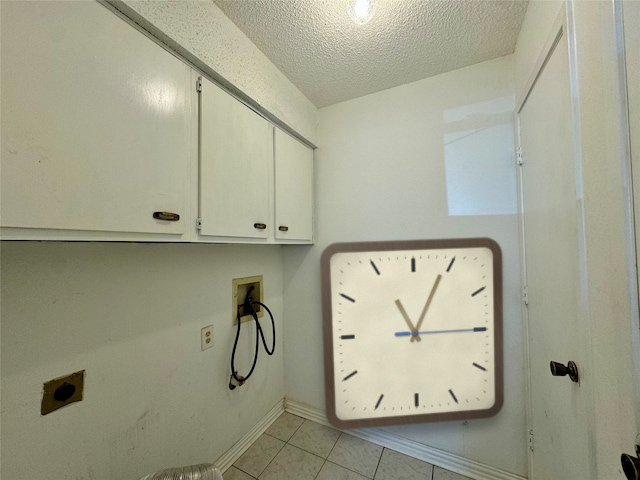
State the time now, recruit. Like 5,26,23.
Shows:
11,04,15
